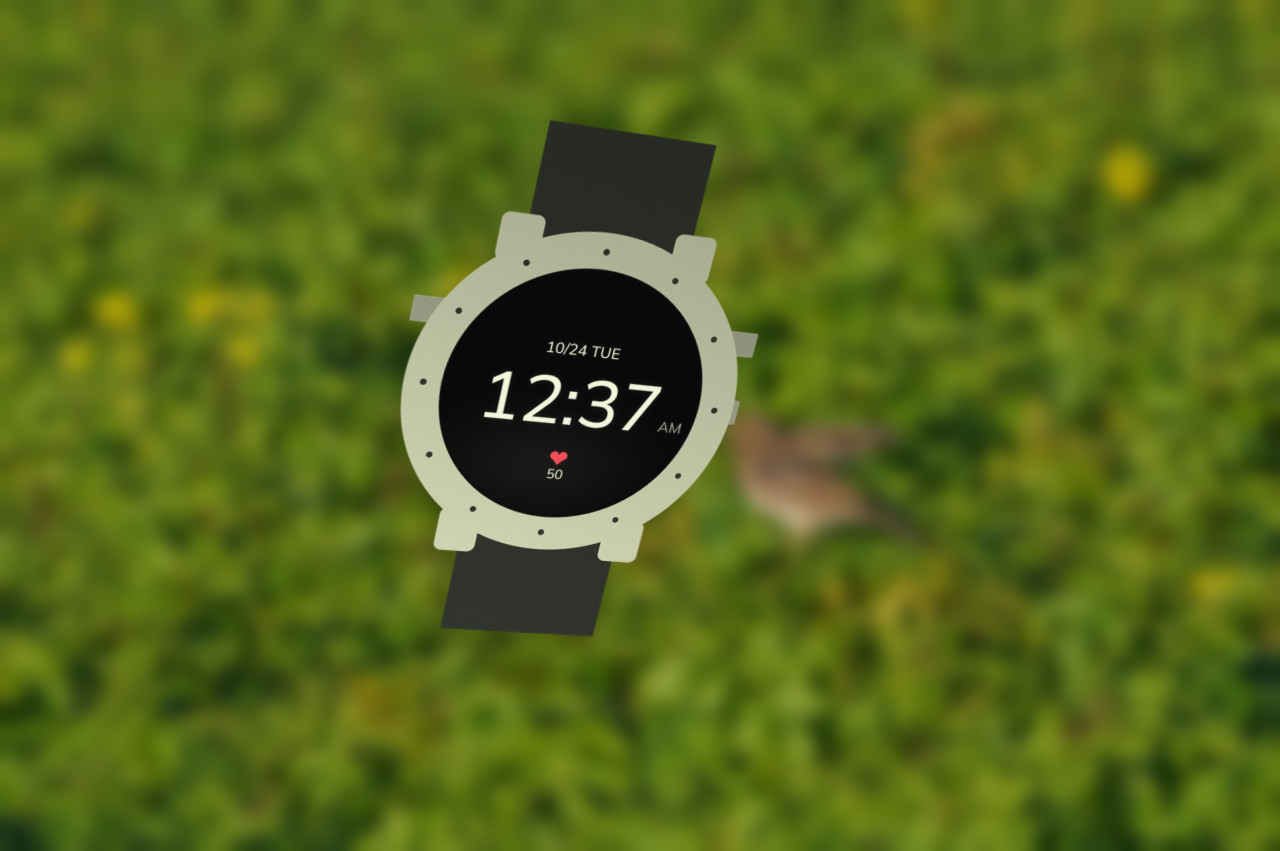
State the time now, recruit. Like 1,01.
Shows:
12,37
